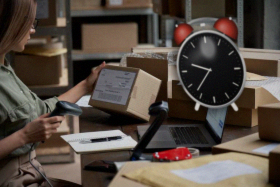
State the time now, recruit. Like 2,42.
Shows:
9,37
